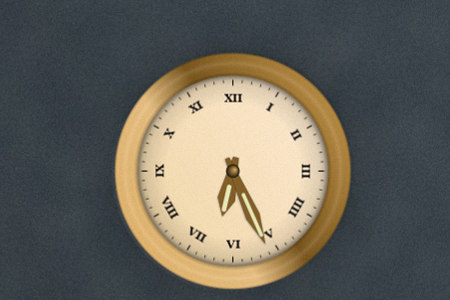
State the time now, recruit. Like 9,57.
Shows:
6,26
